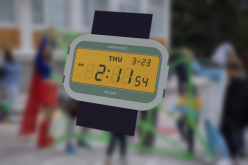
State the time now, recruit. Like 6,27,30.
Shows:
2,11,54
